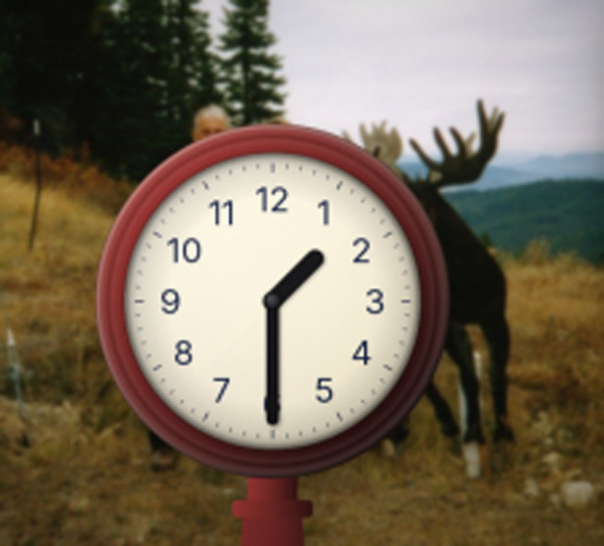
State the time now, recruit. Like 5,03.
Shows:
1,30
